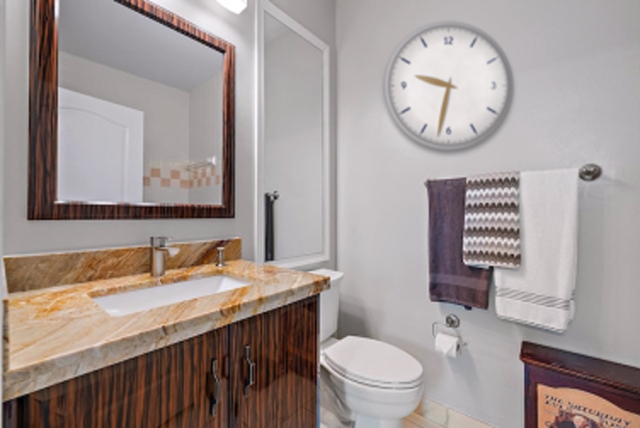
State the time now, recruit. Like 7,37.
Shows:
9,32
